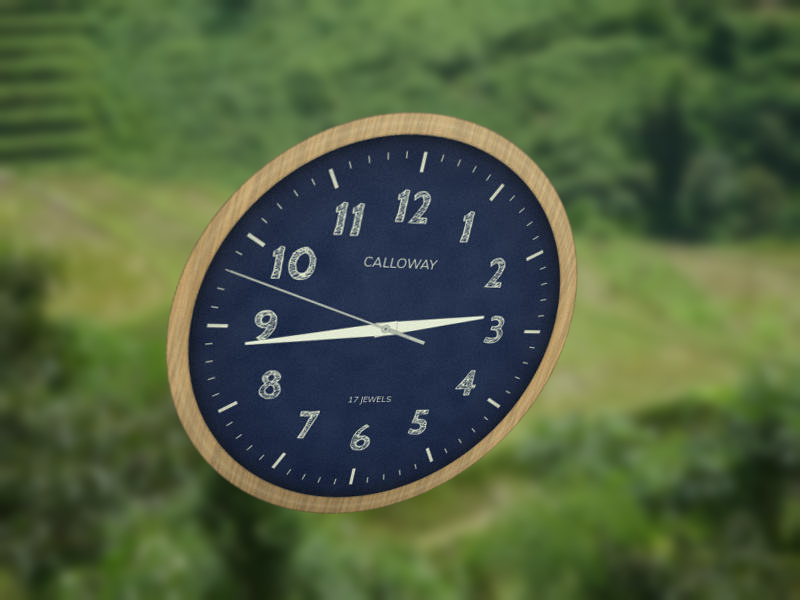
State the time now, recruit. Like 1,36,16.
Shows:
2,43,48
